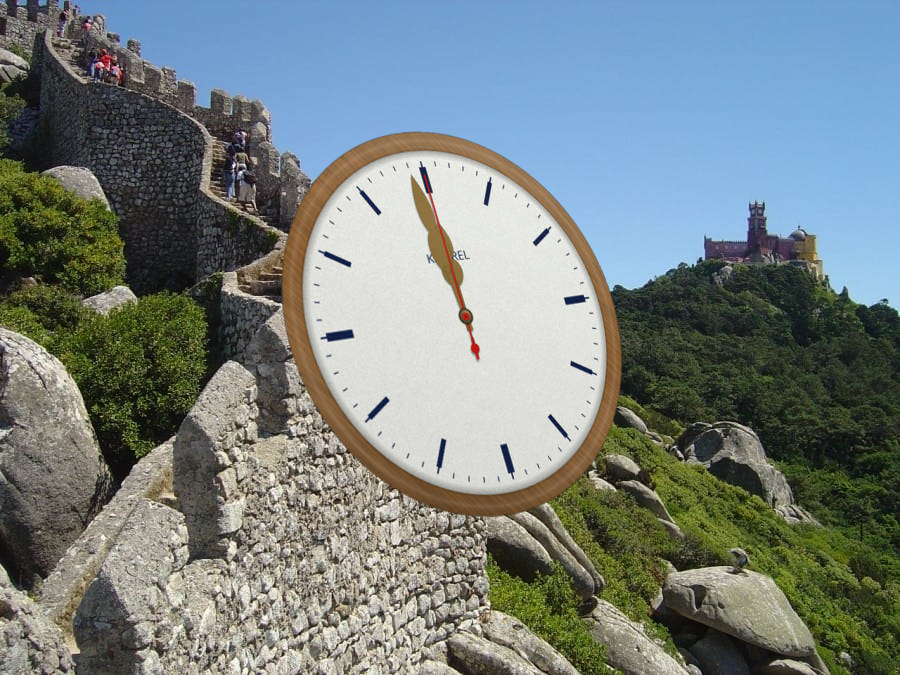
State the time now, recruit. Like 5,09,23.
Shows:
11,59,00
